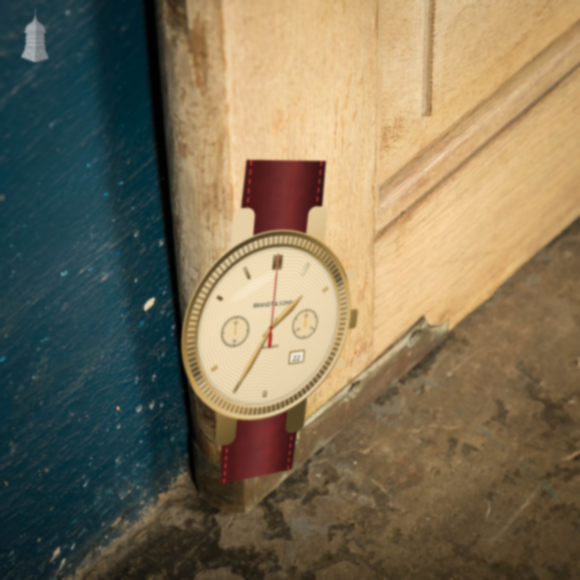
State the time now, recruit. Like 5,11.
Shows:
1,35
